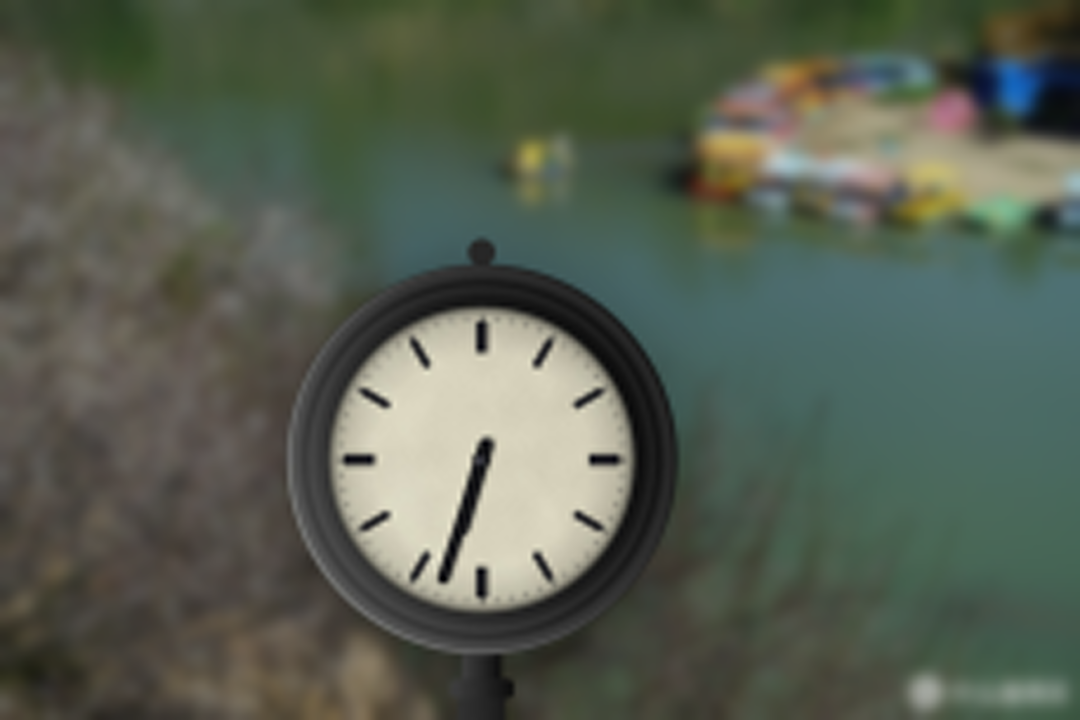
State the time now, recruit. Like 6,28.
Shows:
6,33
